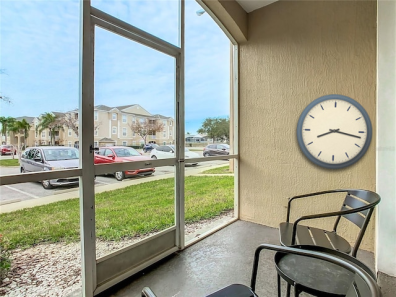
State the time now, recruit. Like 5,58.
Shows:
8,17
